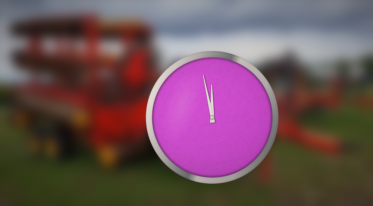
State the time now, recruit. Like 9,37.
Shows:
11,58
